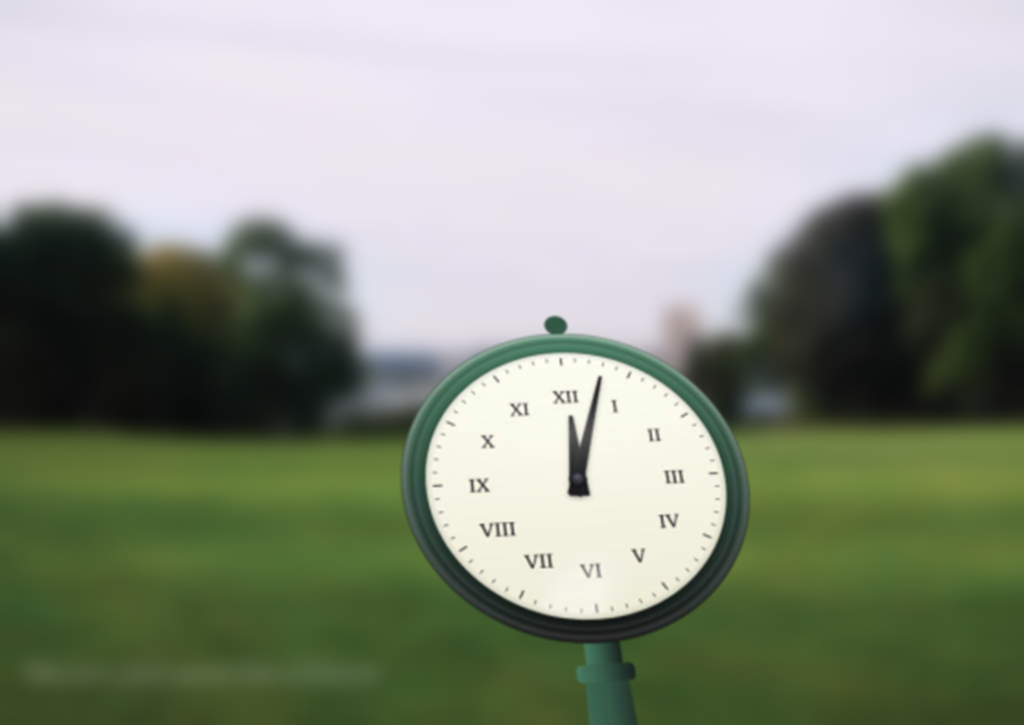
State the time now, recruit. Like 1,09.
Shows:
12,03
